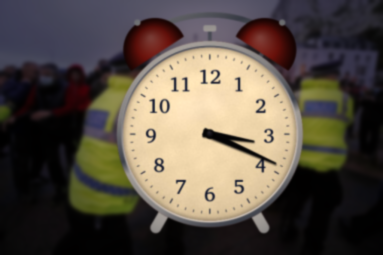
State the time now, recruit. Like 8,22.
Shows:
3,19
